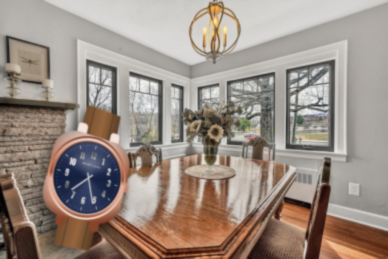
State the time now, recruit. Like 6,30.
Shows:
7,26
